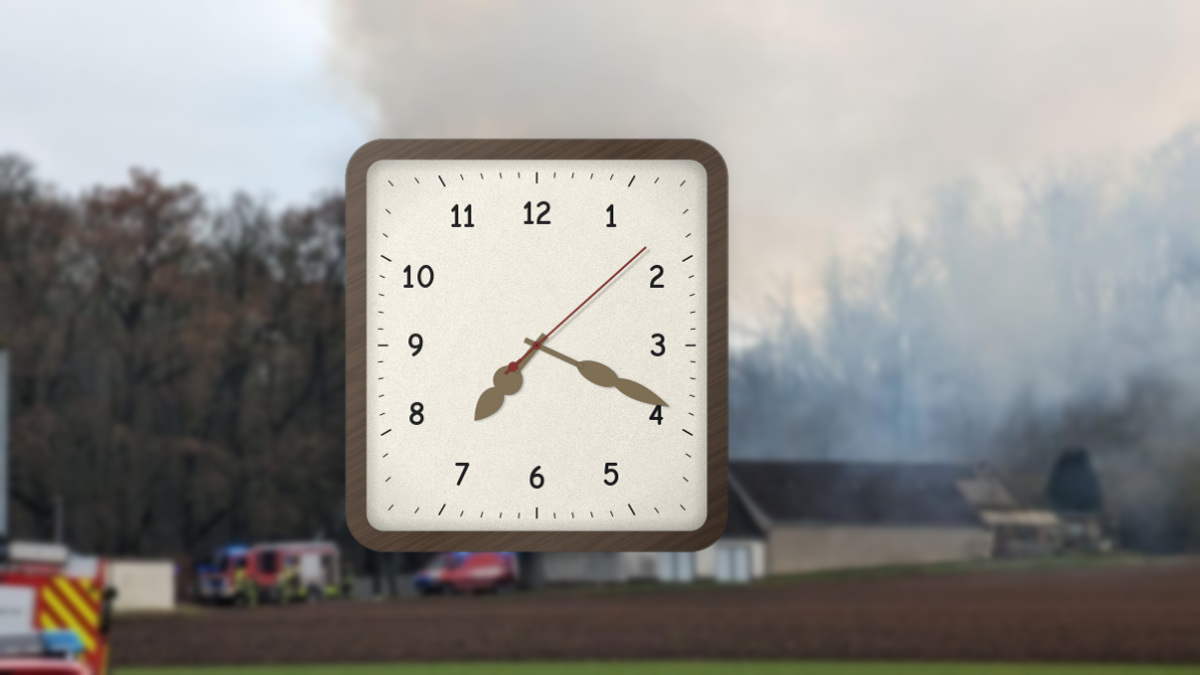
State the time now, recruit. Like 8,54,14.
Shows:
7,19,08
